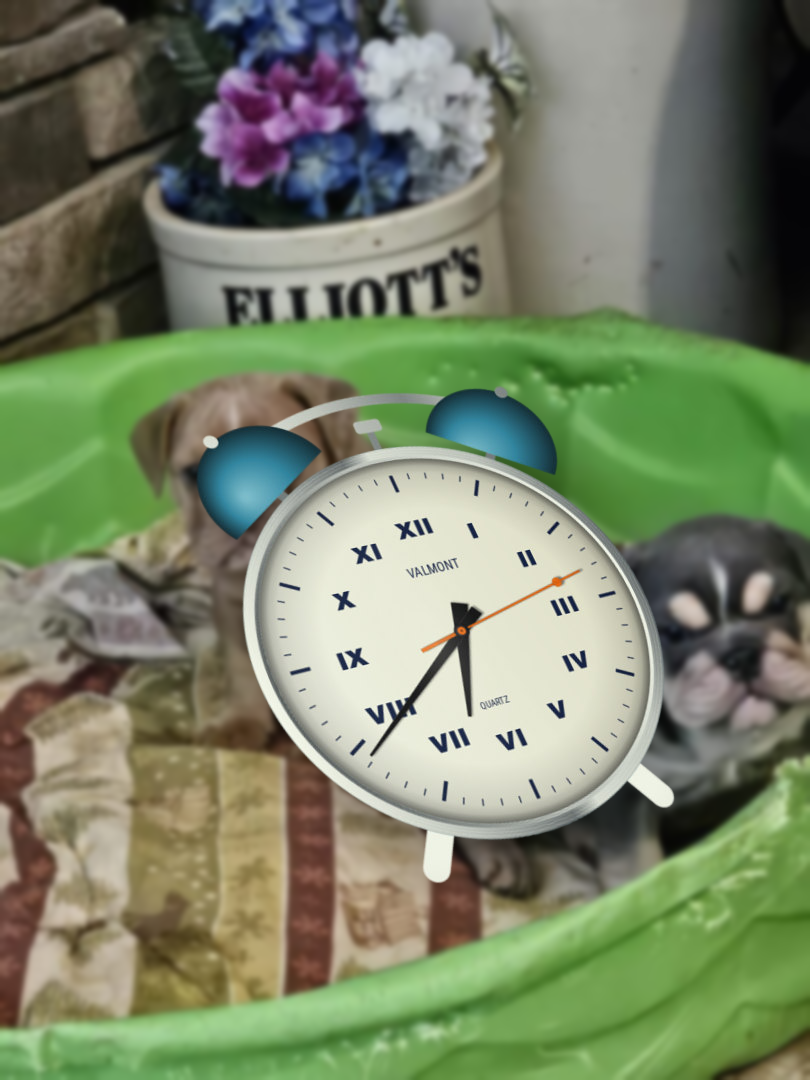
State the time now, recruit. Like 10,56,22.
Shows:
6,39,13
